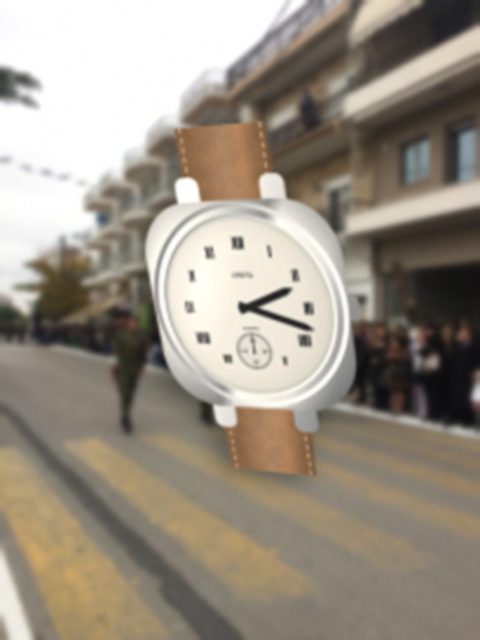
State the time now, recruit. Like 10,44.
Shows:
2,18
